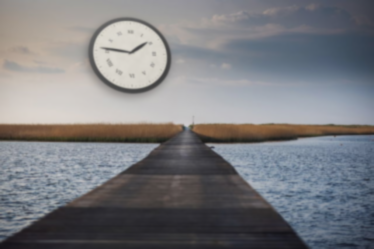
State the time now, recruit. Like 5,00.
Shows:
1,46
